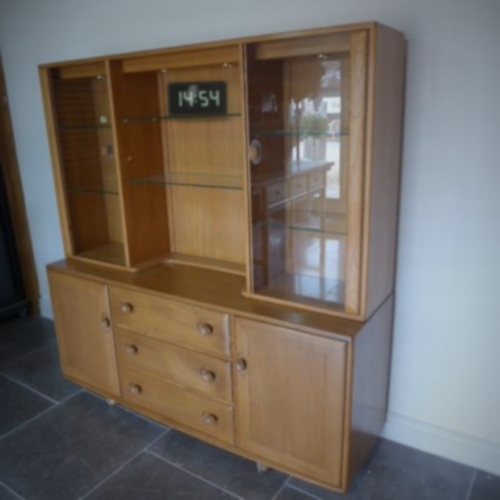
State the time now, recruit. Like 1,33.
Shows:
14,54
